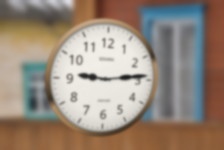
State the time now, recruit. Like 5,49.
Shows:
9,14
